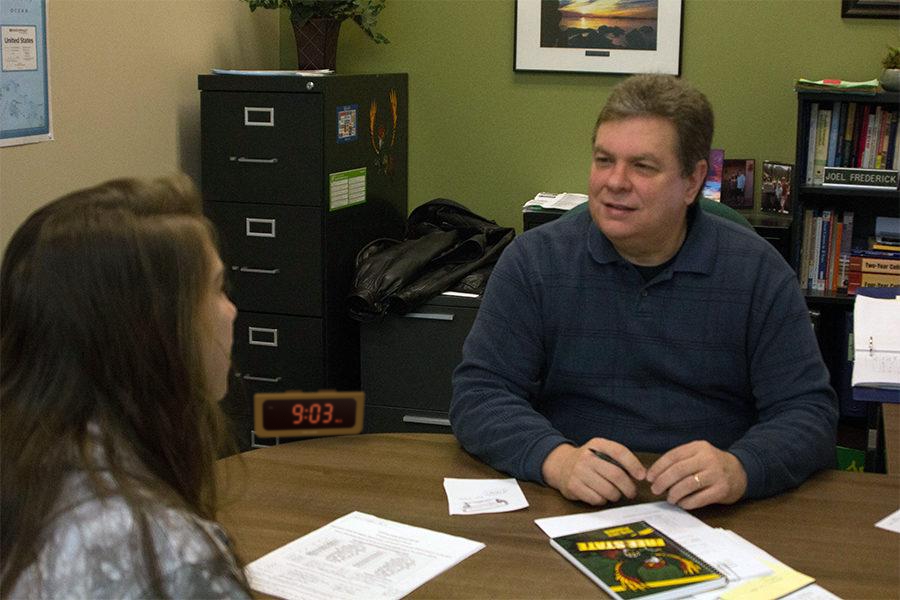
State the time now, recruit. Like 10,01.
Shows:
9,03
